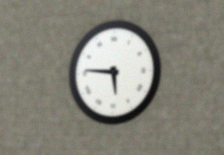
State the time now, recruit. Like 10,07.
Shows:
5,46
